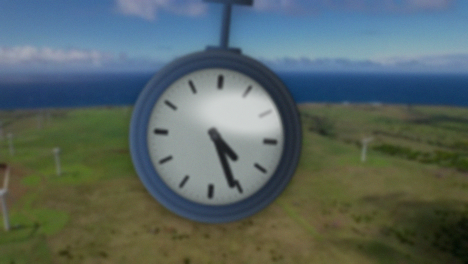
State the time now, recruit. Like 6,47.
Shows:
4,26
